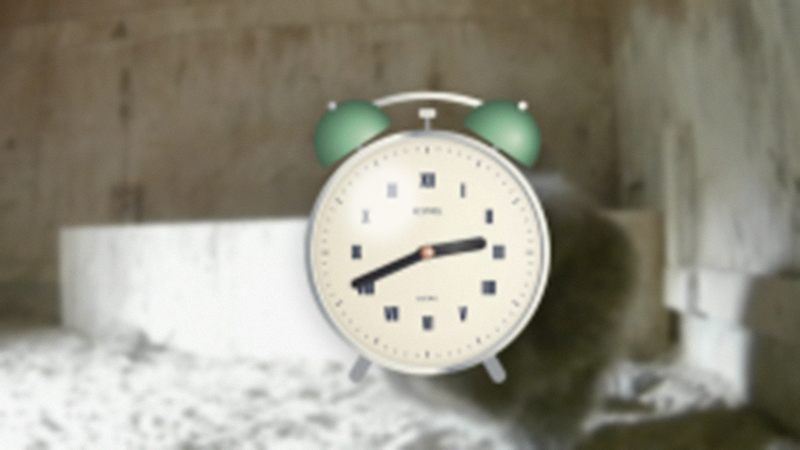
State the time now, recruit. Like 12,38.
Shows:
2,41
